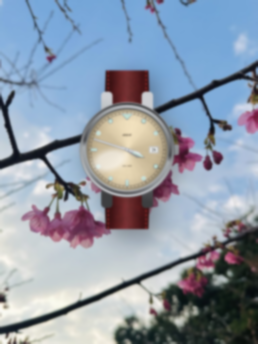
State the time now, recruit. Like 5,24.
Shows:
3,48
